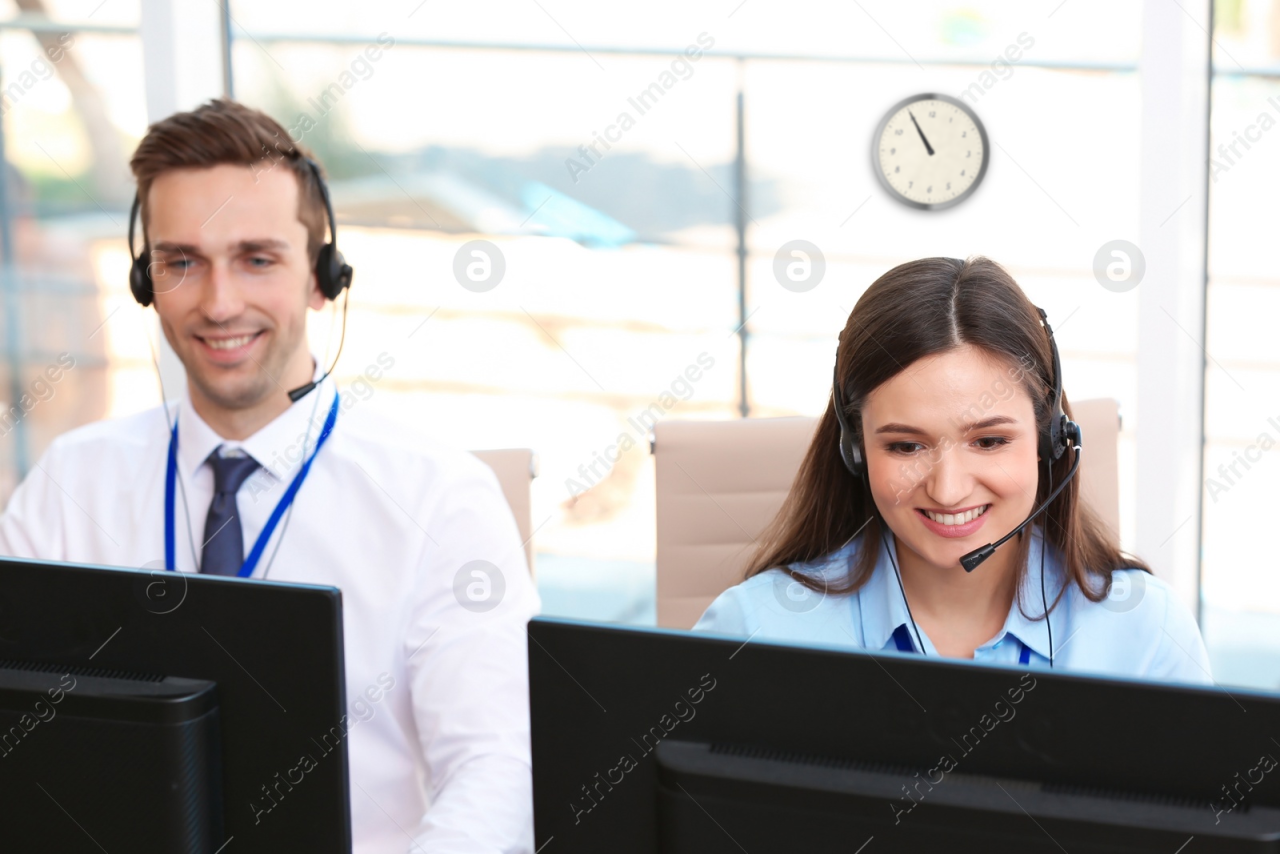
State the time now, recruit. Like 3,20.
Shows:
10,55
